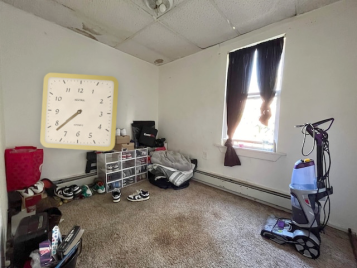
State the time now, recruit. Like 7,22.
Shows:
7,38
